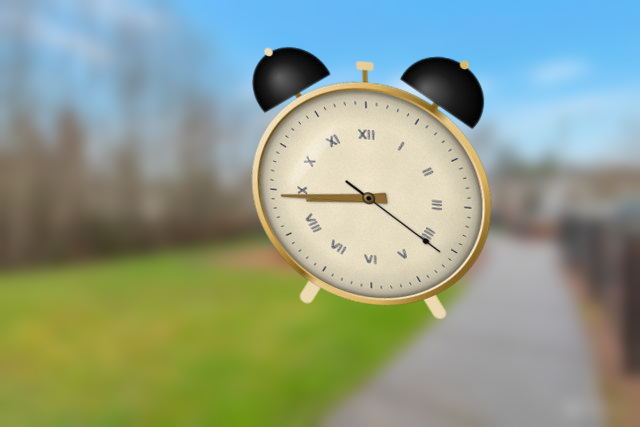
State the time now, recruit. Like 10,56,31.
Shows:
8,44,21
